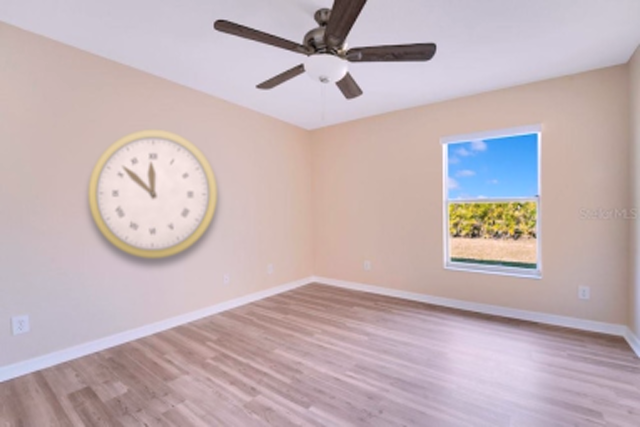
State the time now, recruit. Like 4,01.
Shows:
11,52
